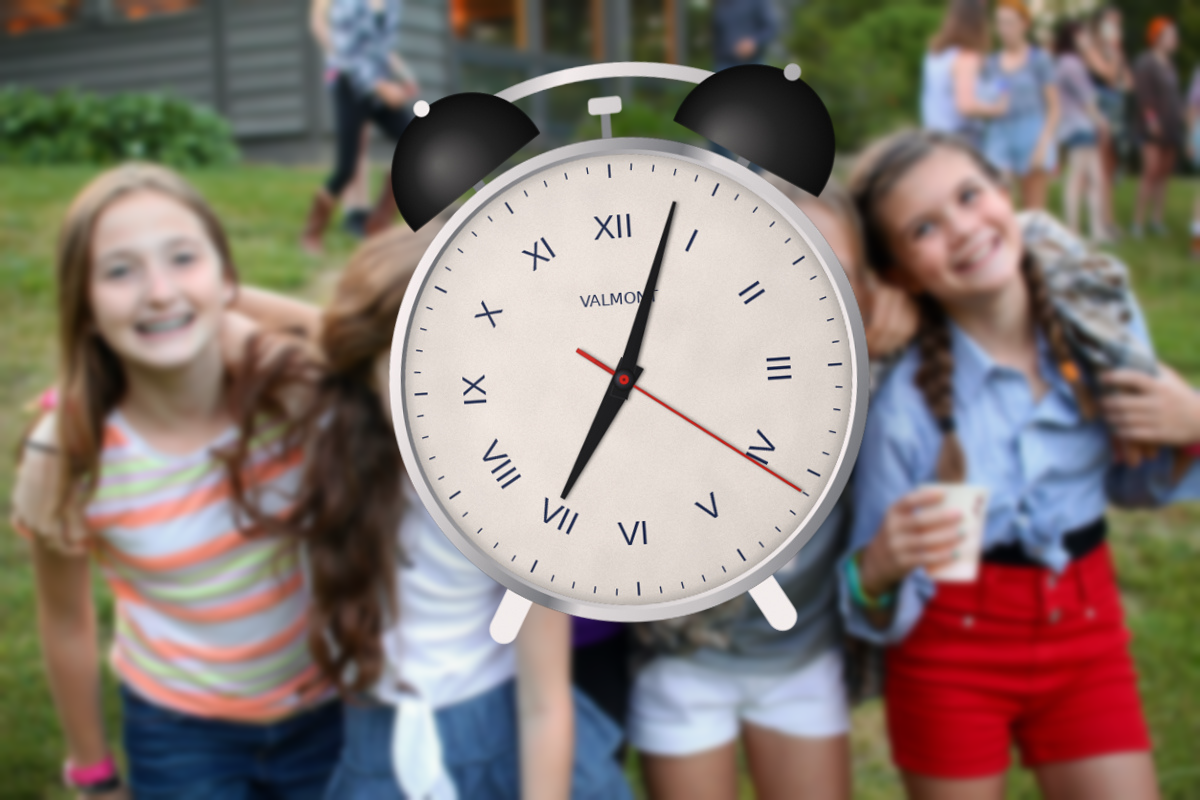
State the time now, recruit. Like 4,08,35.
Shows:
7,03,21
